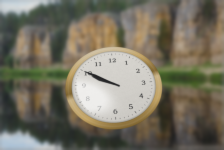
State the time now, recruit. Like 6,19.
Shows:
9,50
